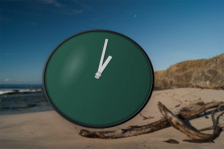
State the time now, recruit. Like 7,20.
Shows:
1,02
